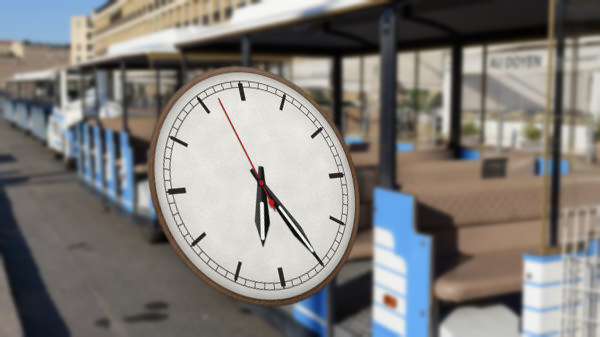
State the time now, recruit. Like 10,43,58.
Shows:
6,24,57
